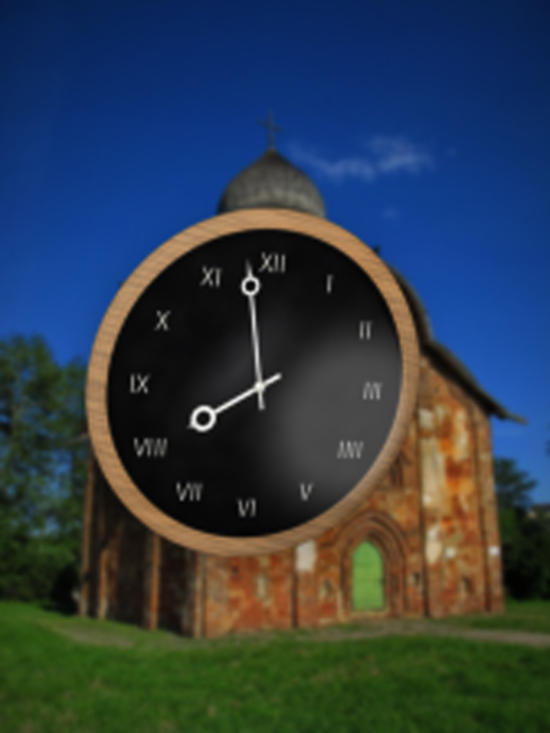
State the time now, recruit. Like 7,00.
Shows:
7,58
